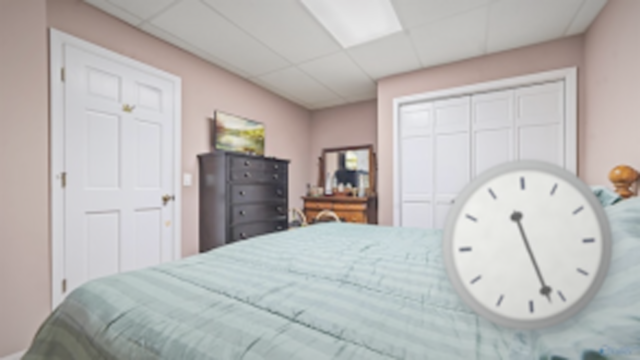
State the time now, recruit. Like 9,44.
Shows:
11,27
